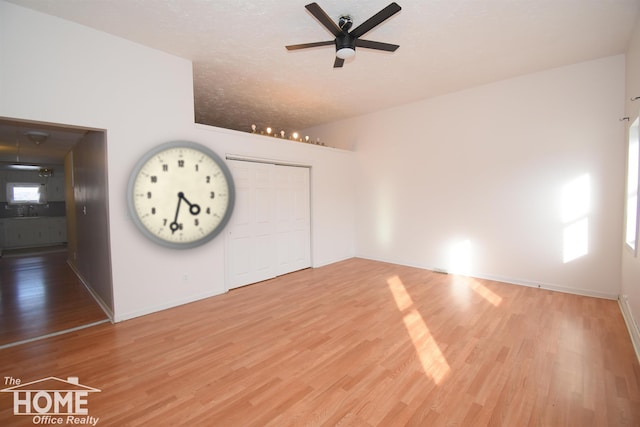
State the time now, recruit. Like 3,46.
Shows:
4,32
